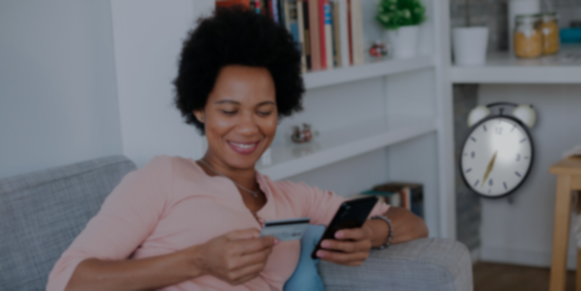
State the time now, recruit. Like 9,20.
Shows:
6,33
